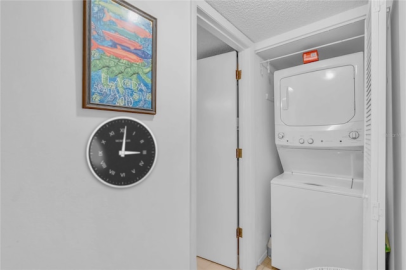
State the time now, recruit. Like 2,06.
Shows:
3,01
